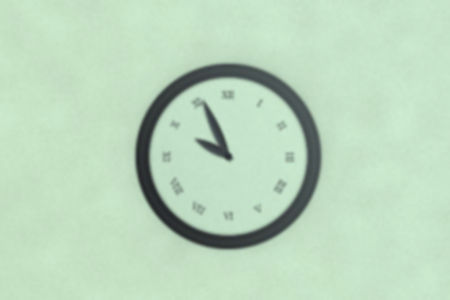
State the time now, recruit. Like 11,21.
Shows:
9,56
